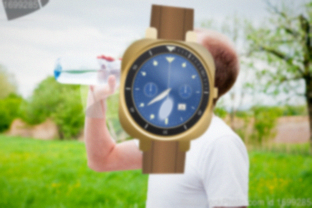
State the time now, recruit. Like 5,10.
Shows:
7,39
